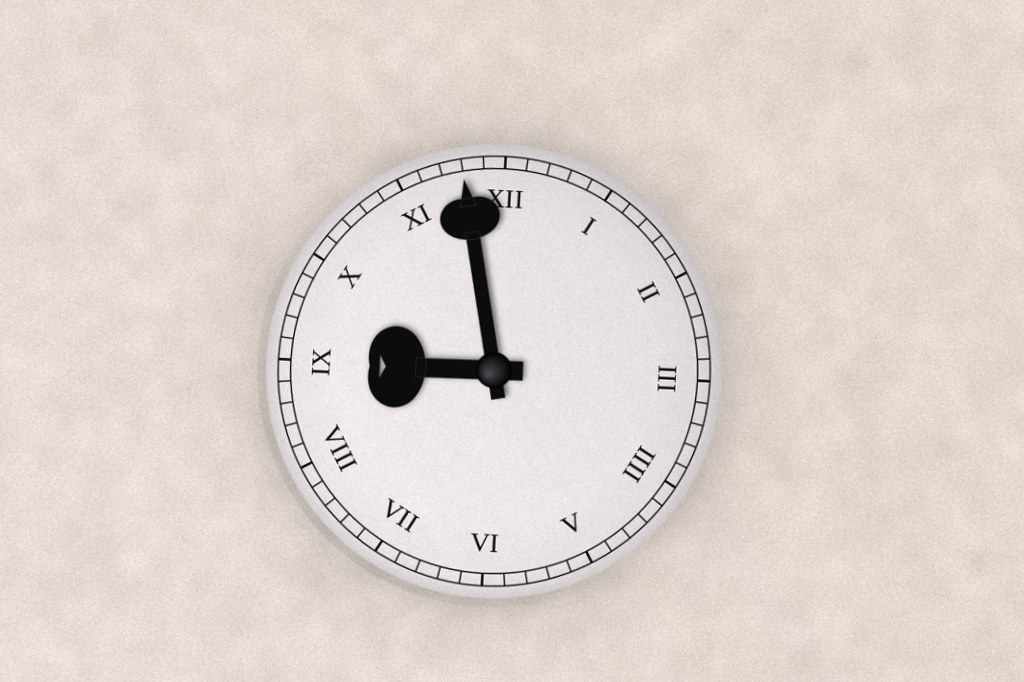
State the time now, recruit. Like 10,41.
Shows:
8,58
